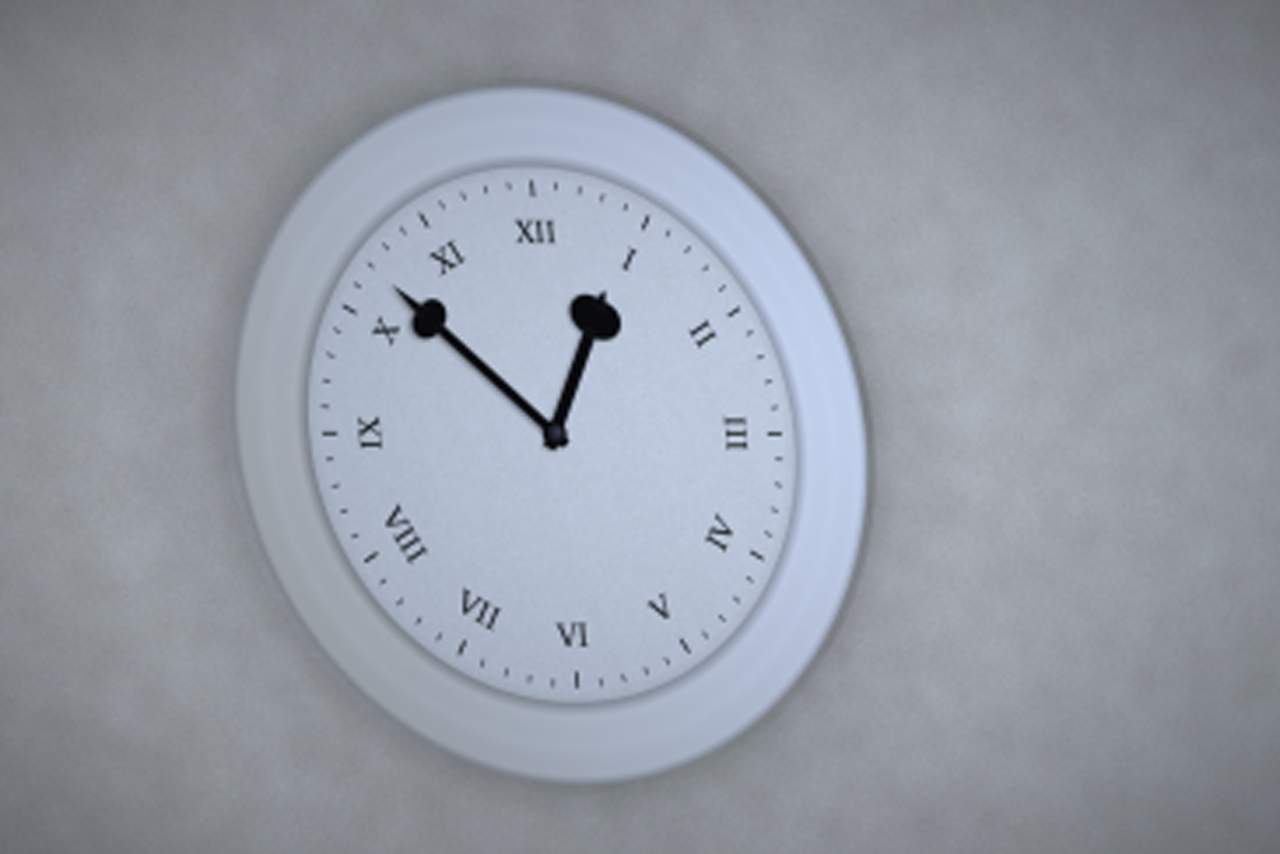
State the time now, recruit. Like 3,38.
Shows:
12,52
